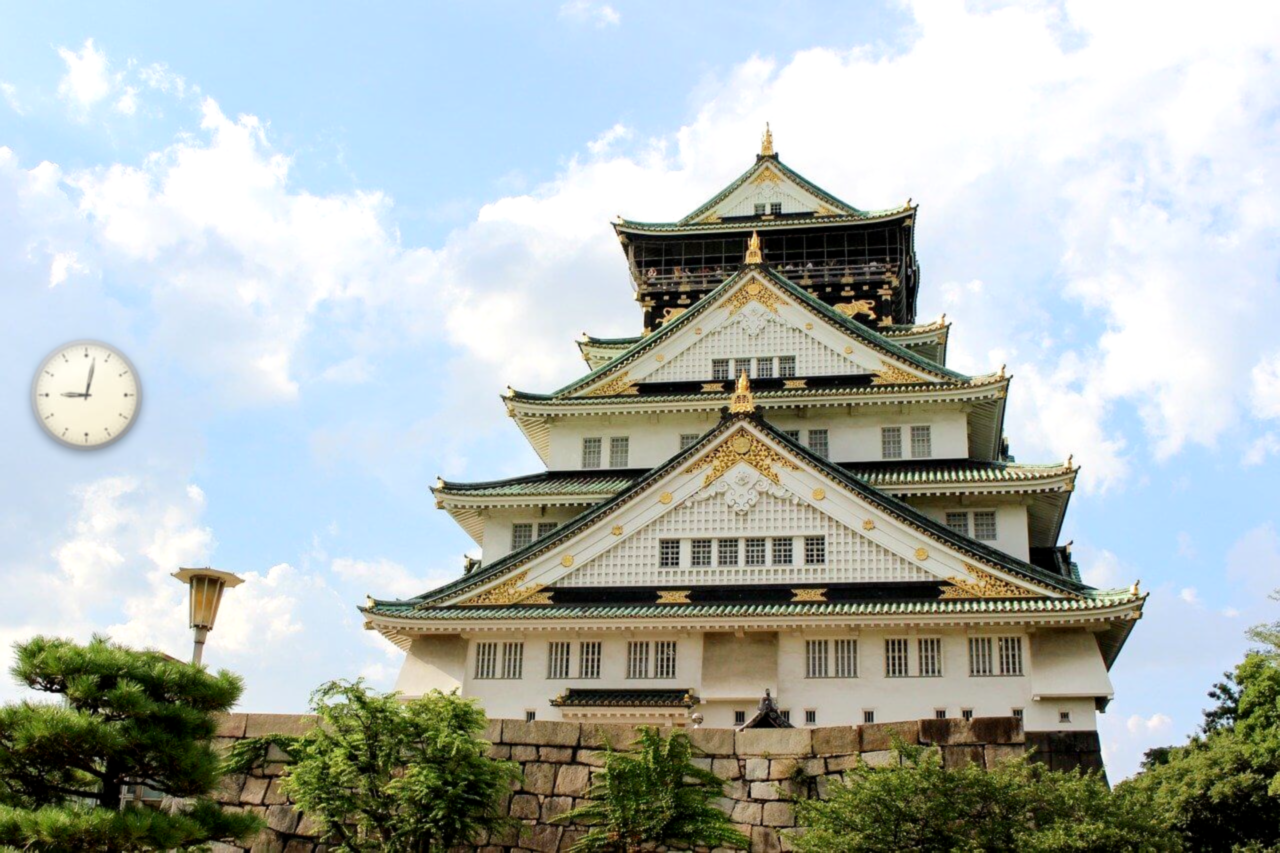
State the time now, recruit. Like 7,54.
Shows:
9,02
